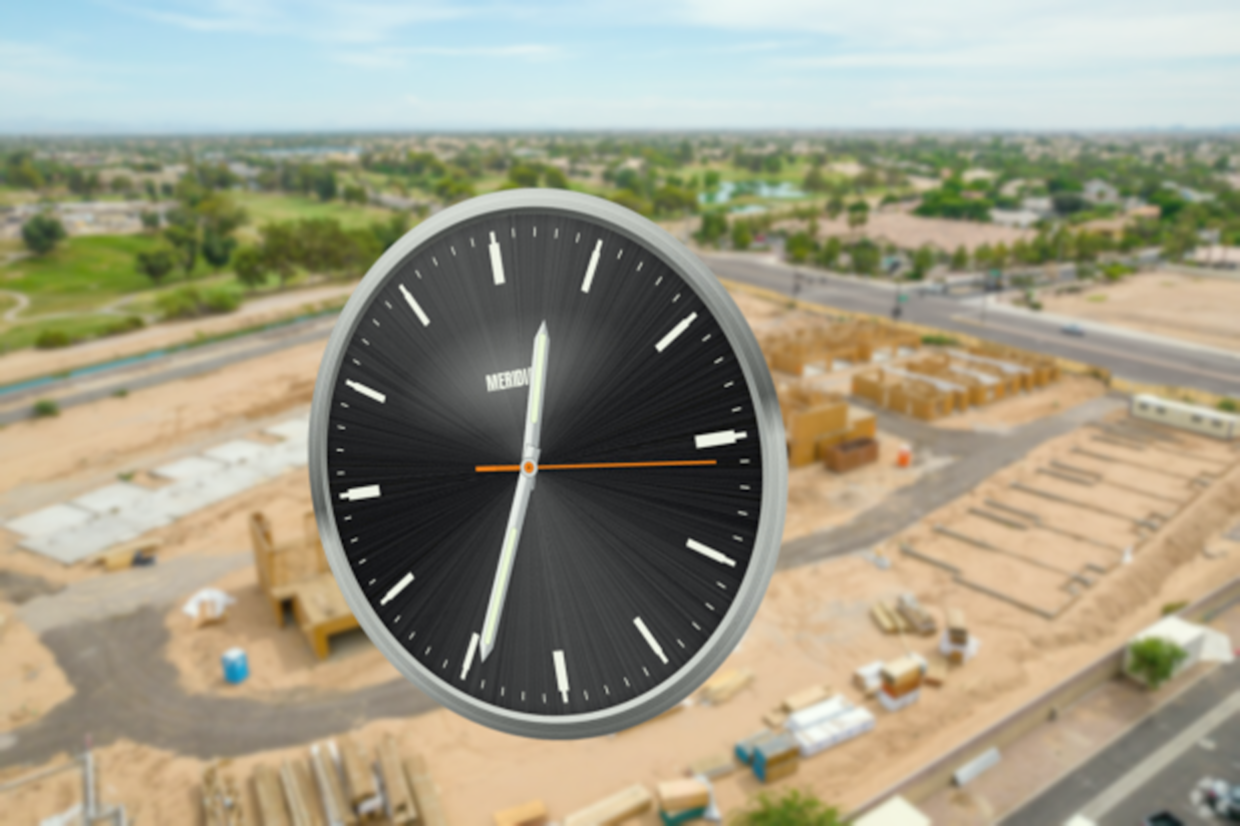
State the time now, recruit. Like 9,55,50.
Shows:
12,34,16
